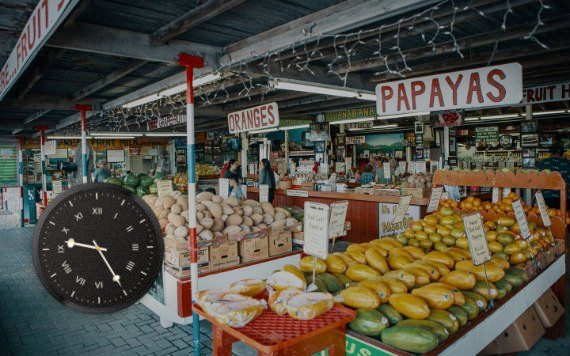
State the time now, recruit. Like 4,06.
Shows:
9,25
